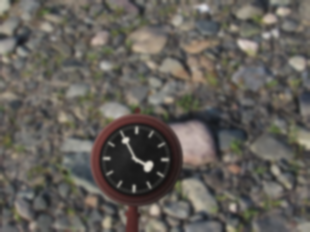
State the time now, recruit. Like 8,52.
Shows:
3,55
